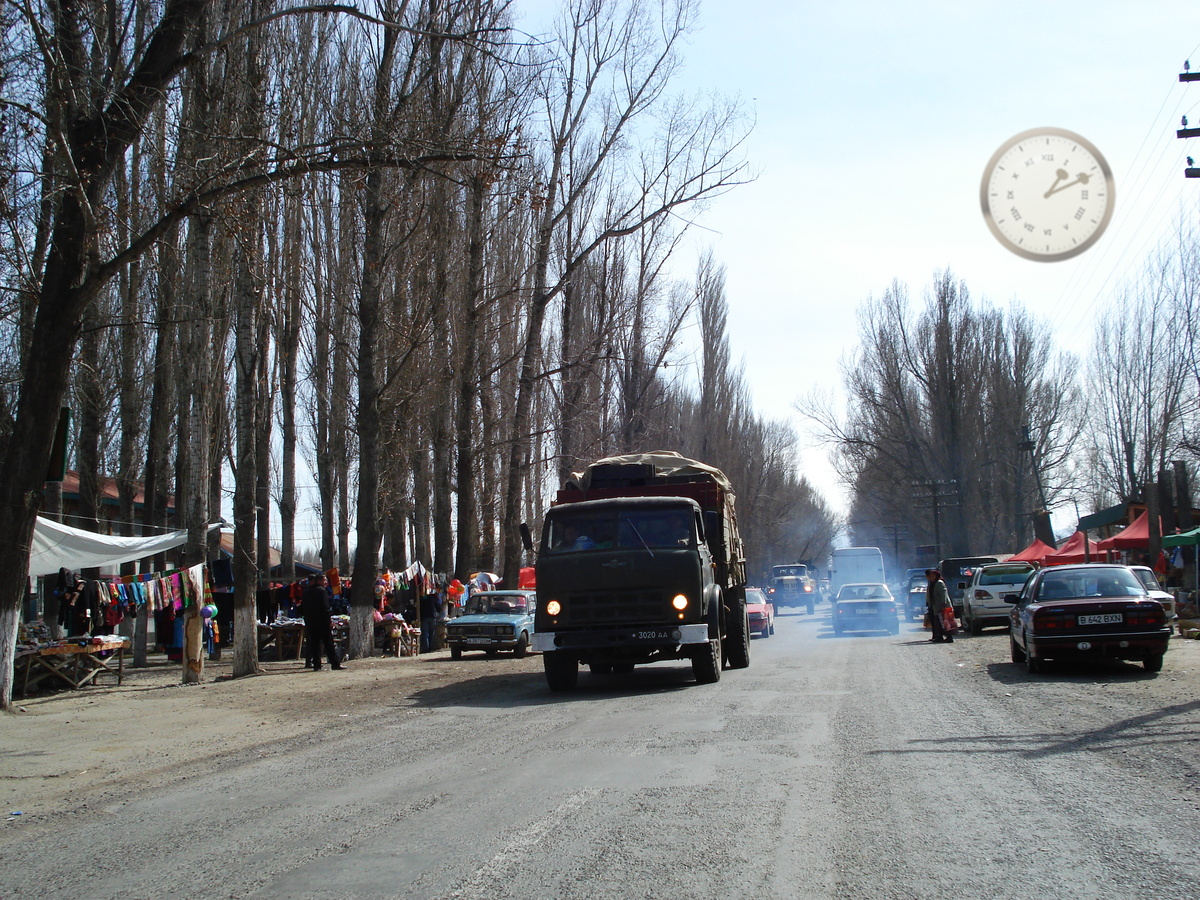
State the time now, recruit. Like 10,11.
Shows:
1,11
